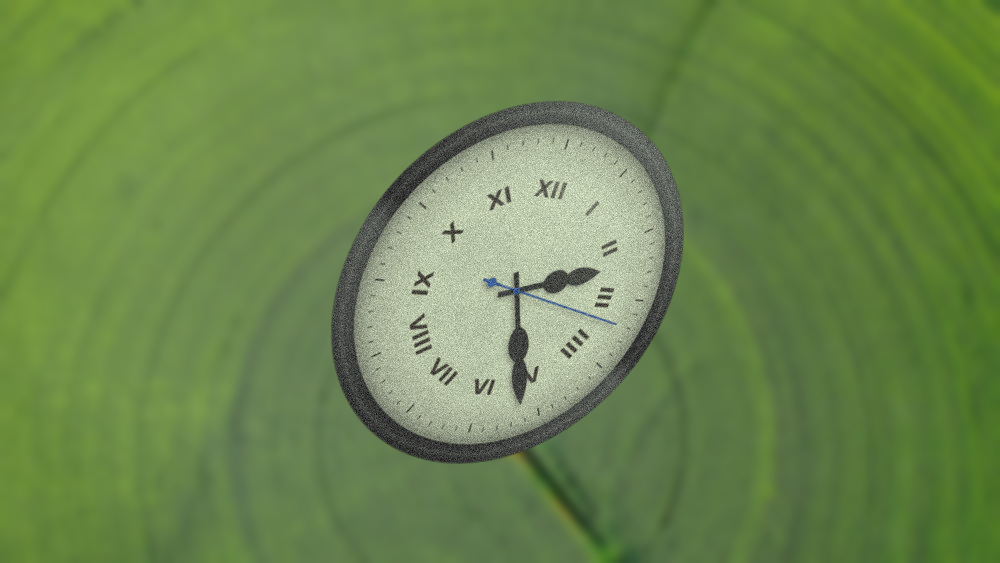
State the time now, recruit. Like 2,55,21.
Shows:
2,26,17
